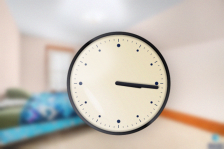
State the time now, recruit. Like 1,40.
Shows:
3,16
